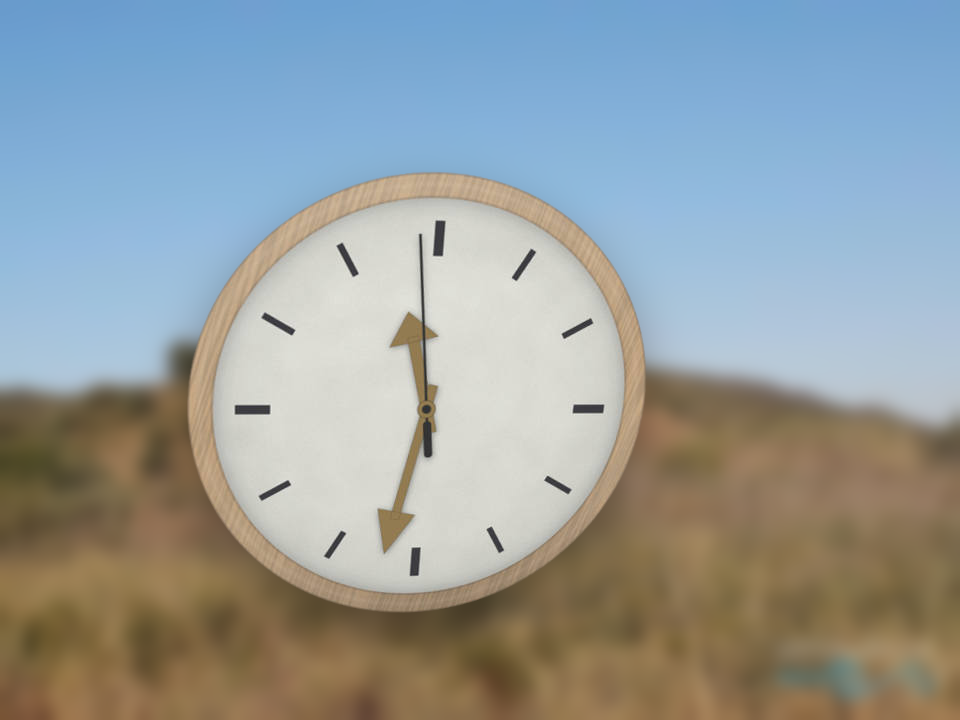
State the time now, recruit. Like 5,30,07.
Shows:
11,31,59
